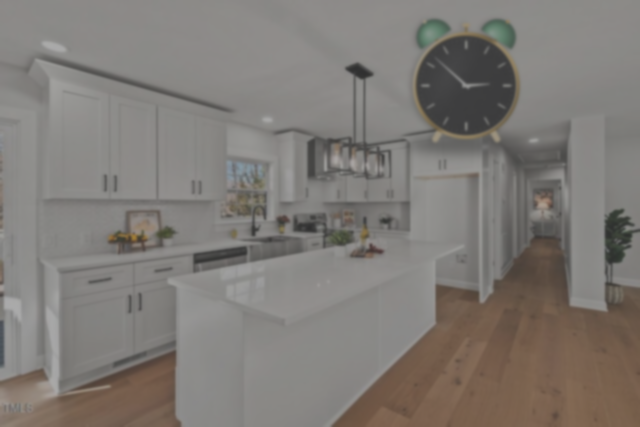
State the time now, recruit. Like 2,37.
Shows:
2,52
